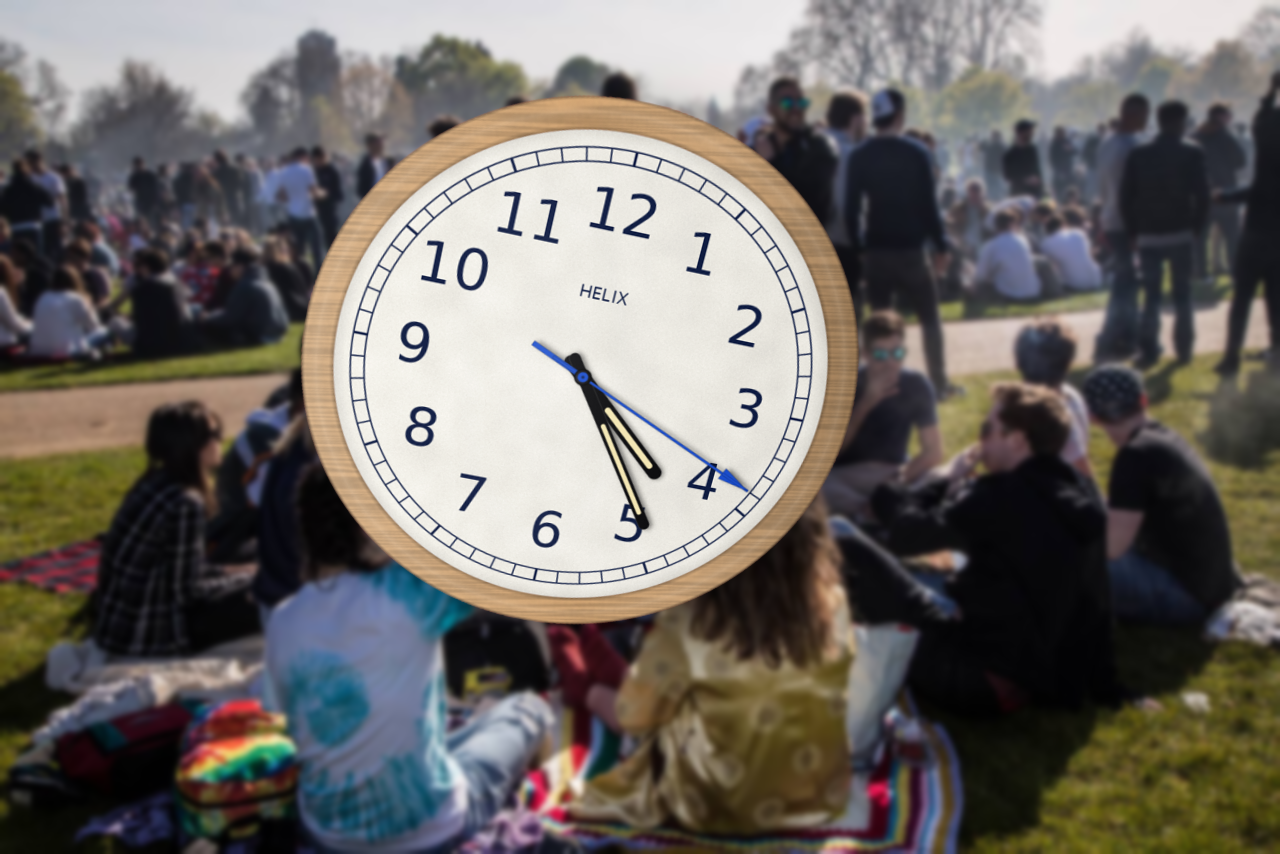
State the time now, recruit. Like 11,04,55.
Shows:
4,24,19
